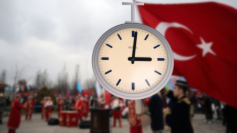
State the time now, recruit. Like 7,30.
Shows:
3,01
